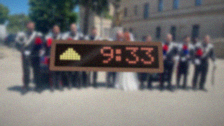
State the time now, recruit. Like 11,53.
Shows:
9,33
